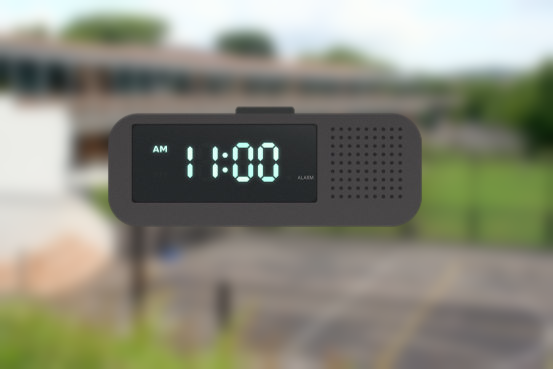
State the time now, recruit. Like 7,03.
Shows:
11,00
